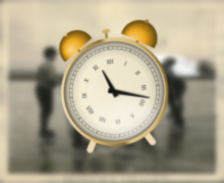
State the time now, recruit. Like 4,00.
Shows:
11,18
